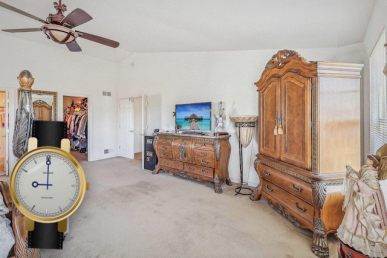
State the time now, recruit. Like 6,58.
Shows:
9,00
